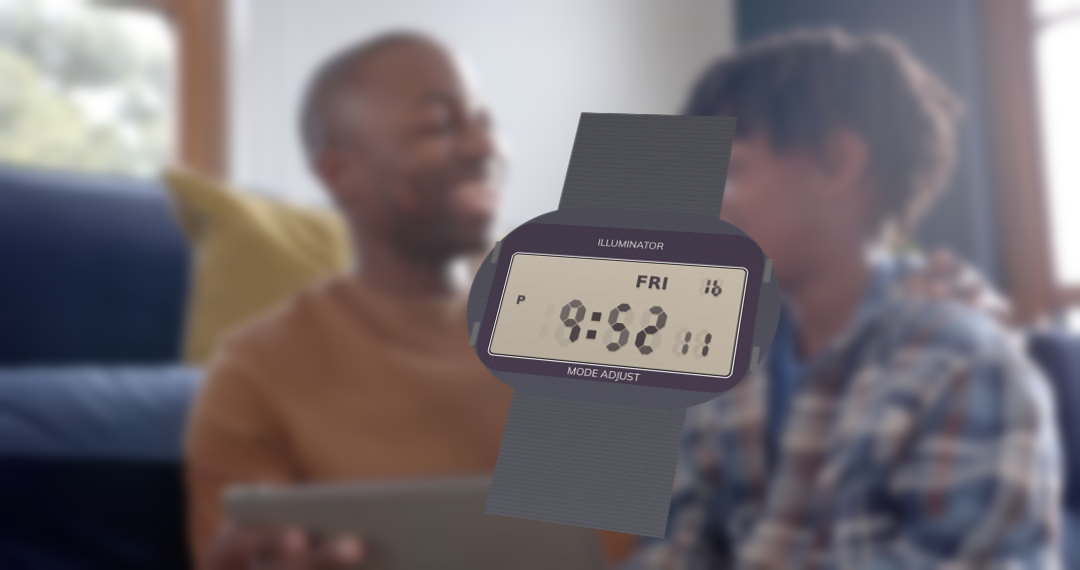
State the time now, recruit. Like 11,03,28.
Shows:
9,52,11
